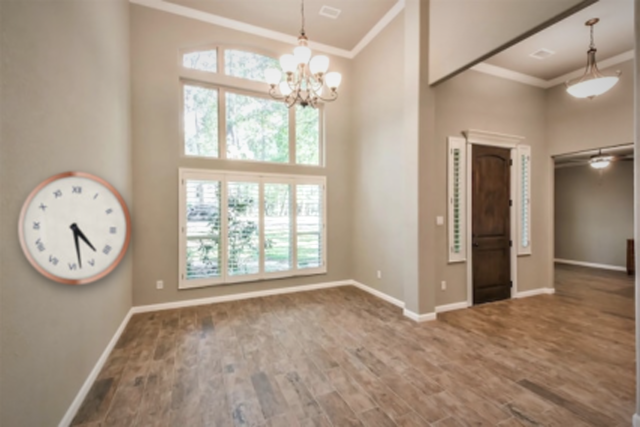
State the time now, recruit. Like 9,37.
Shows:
4,28
